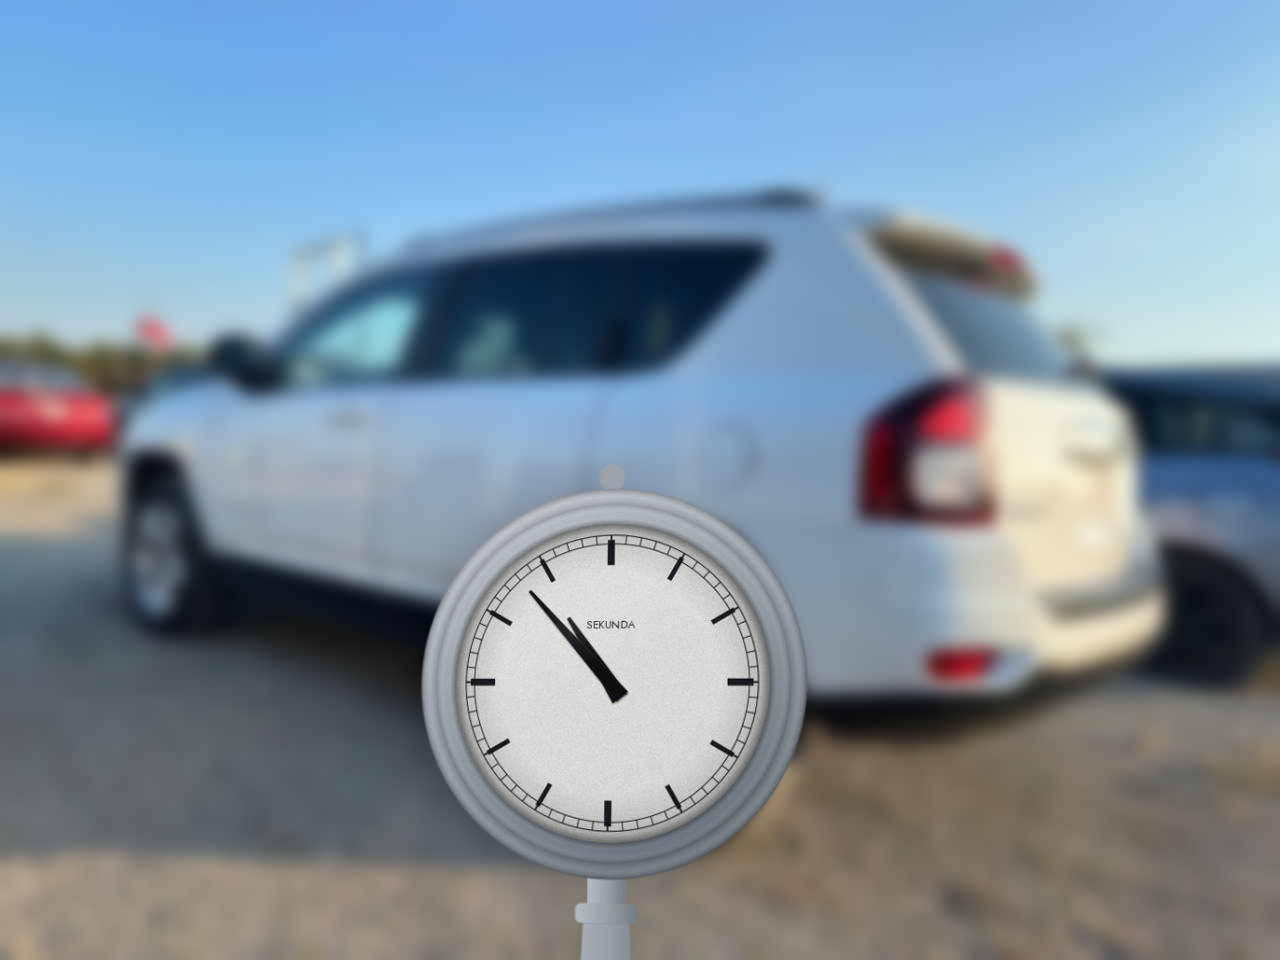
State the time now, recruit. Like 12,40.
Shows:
10,53
